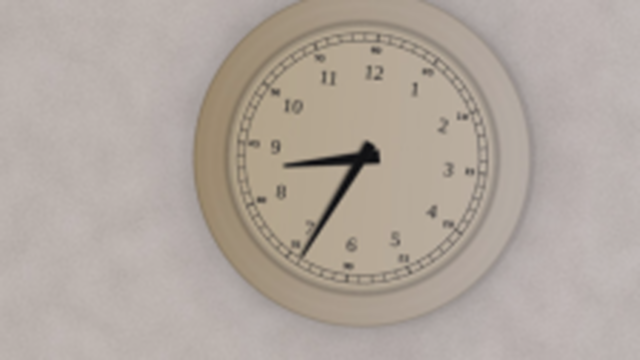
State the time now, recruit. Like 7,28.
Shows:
8,34
